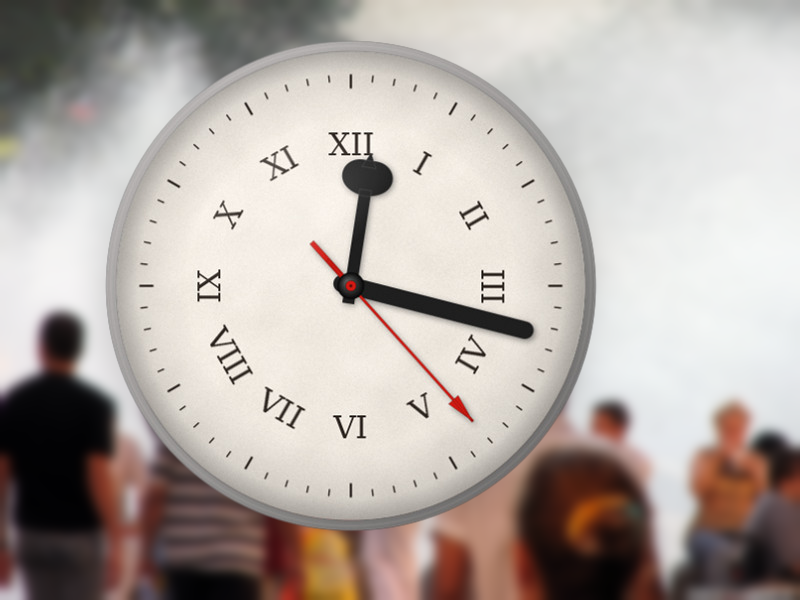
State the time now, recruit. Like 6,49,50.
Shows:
12,17,23
